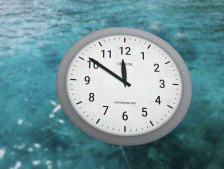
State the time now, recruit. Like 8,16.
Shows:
11,51
